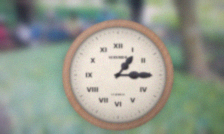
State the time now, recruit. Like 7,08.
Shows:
1,15
